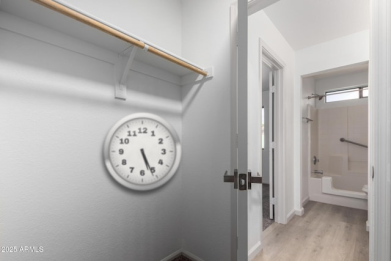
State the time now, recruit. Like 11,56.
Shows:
5,26
